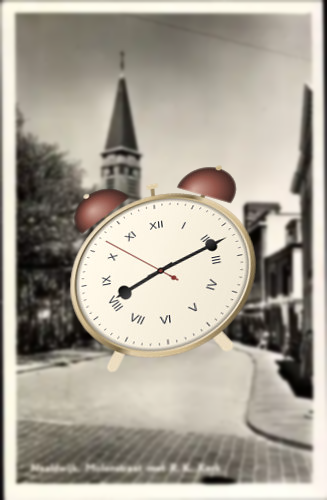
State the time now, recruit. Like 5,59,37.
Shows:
8,11,52
